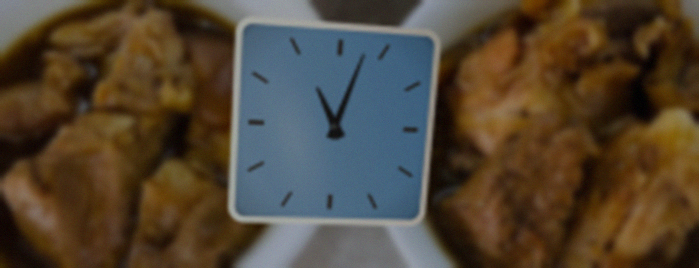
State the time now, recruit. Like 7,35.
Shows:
11,03
